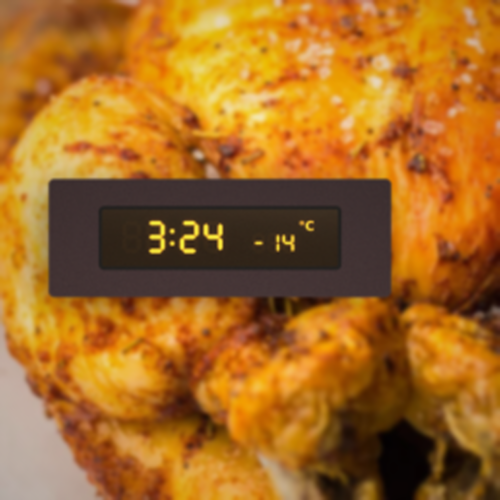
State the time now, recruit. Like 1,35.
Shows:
3,24
